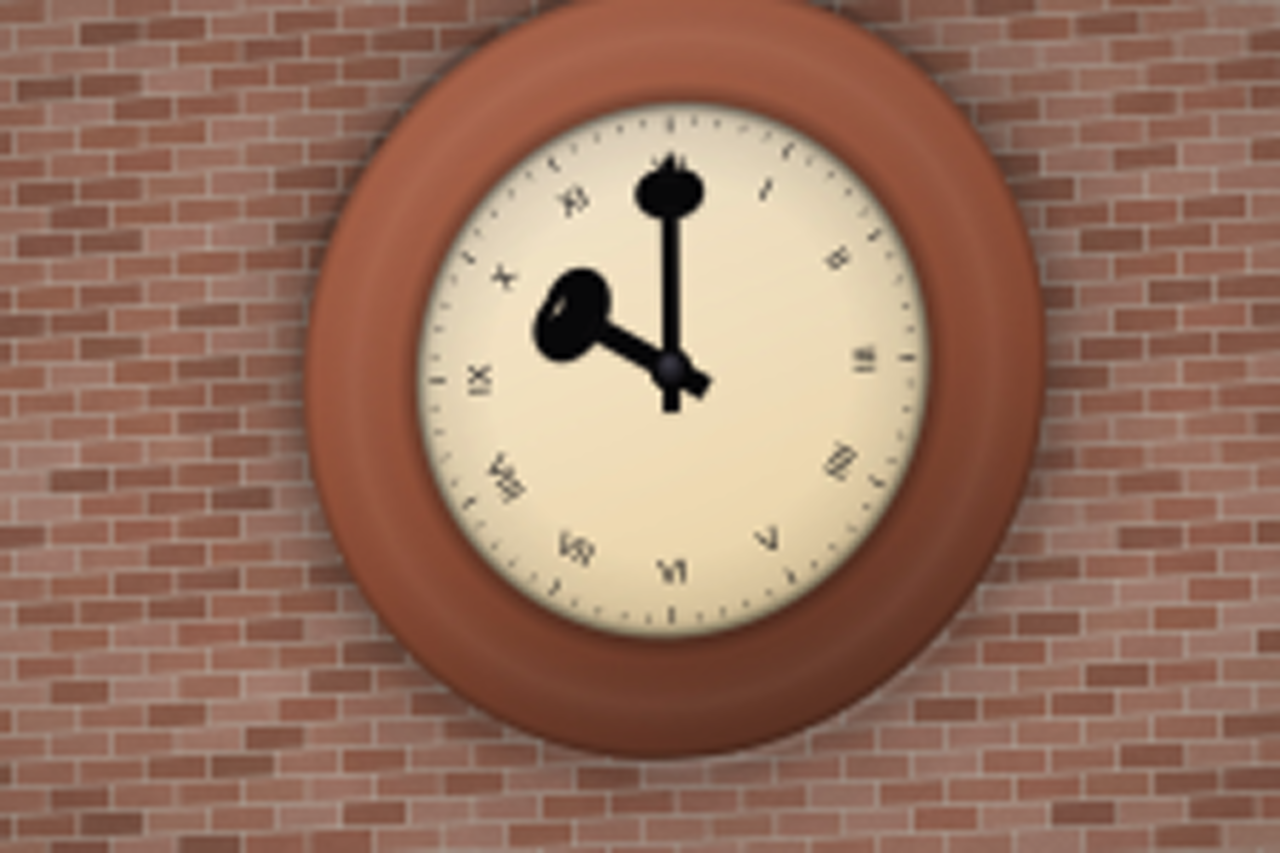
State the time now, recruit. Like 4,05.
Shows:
10,00
